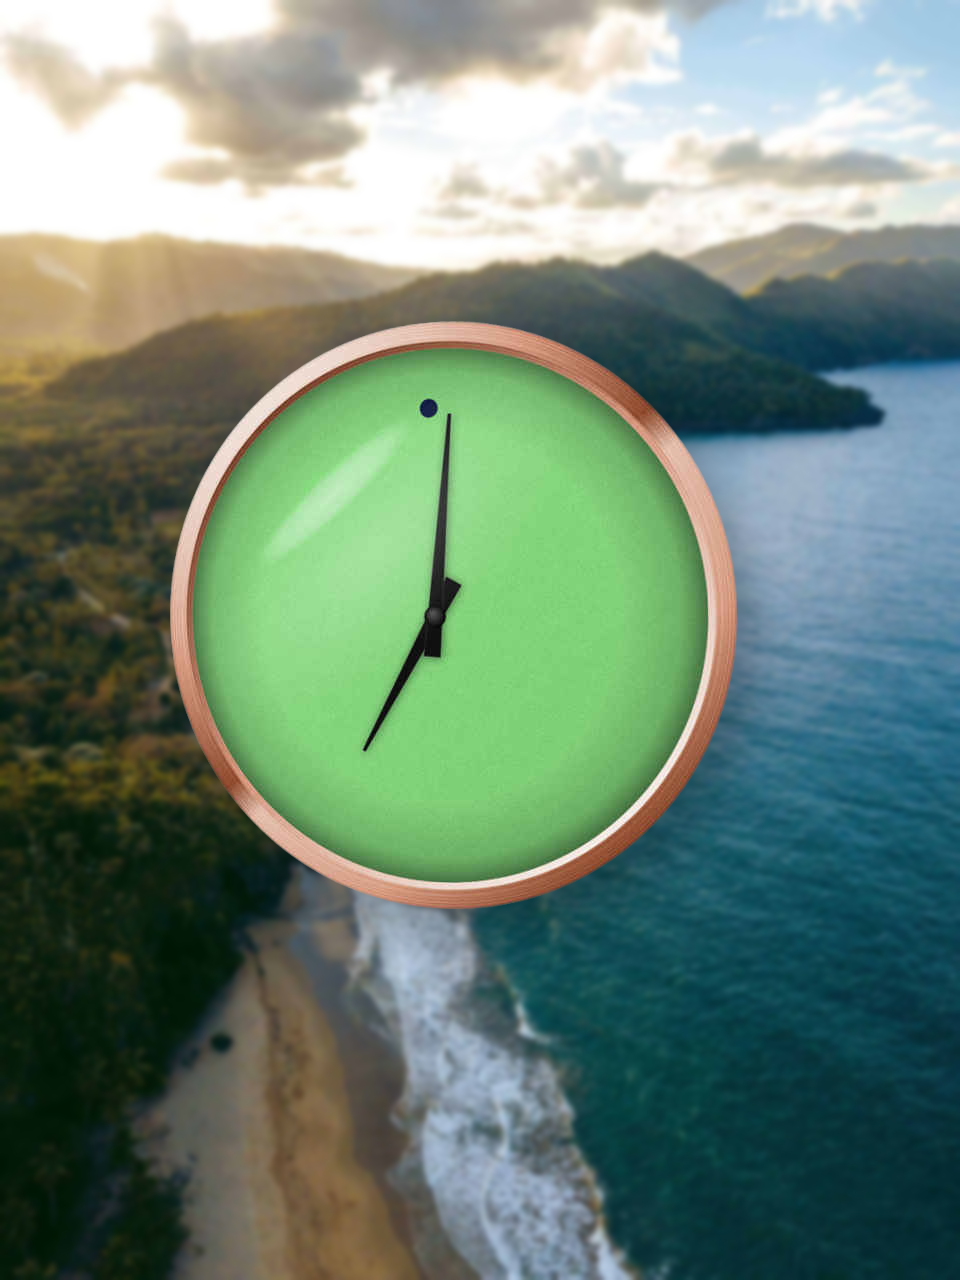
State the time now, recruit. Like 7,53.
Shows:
7,01
